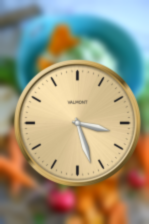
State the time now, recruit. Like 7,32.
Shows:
3,27
